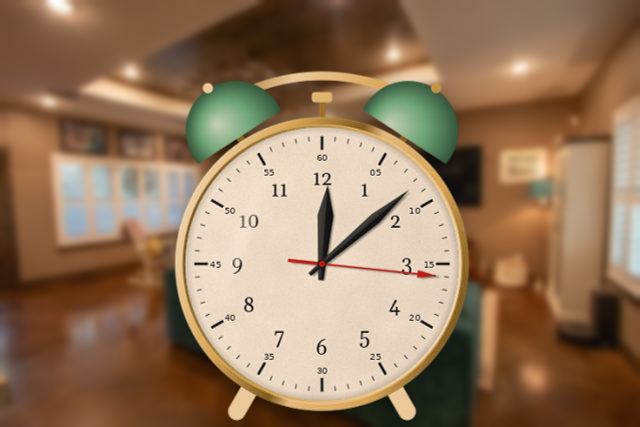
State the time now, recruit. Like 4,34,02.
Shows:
12,08,16
